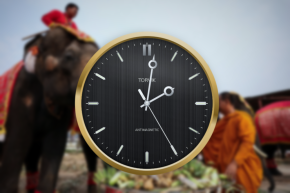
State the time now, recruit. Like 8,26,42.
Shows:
2,01,25
